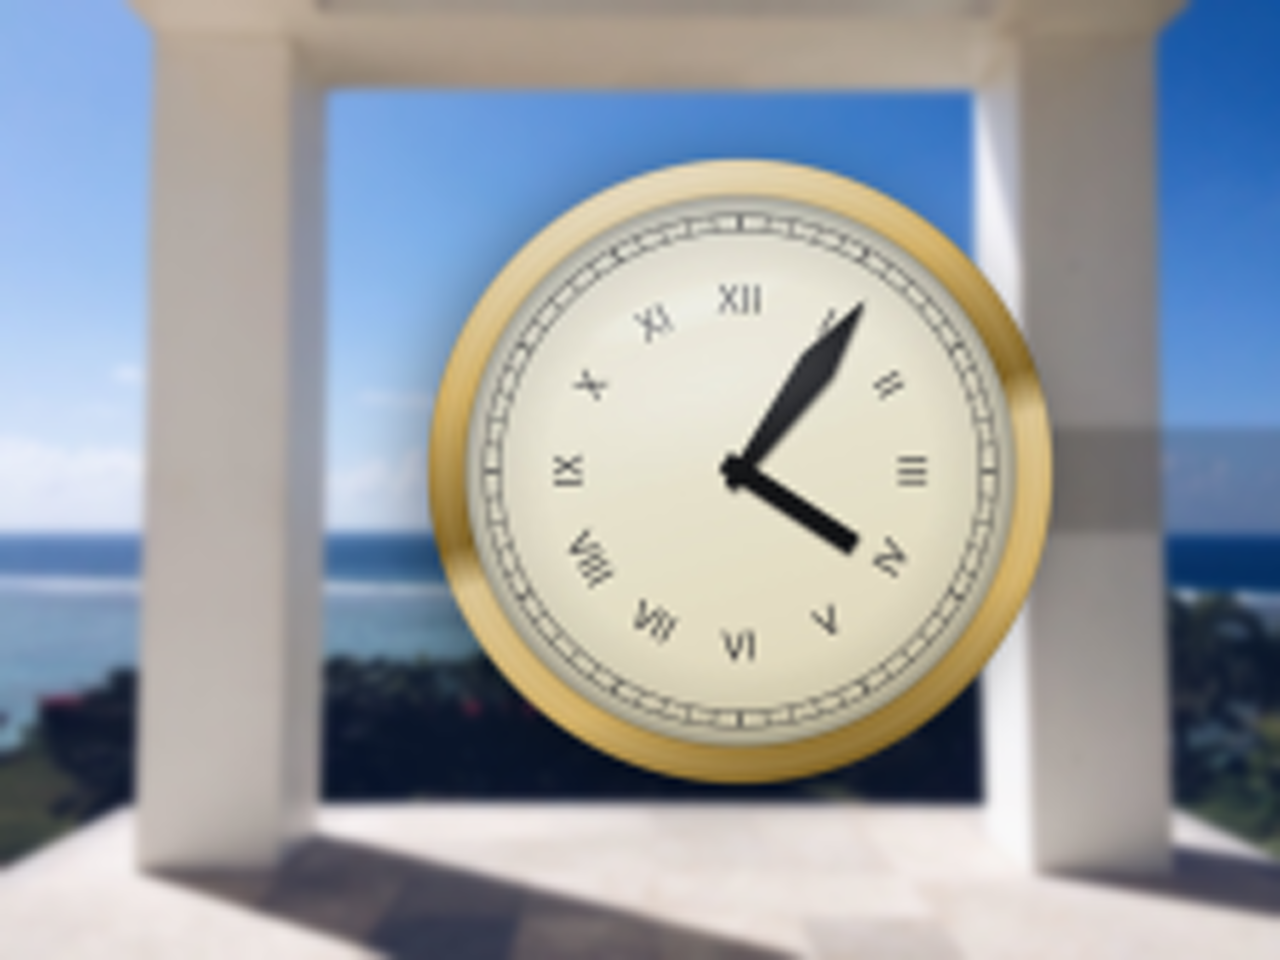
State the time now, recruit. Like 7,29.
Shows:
4,06
